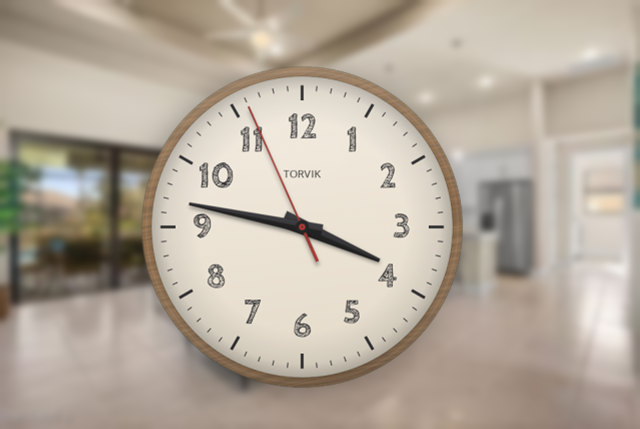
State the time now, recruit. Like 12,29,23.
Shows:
3,46,56
